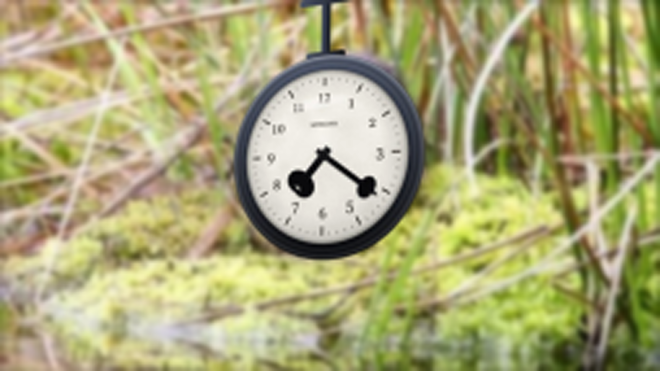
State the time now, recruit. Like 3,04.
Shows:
7,21
